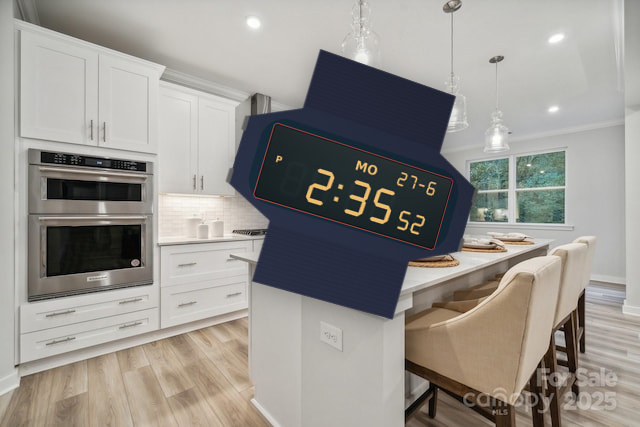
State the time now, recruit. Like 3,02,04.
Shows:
2,35,52
